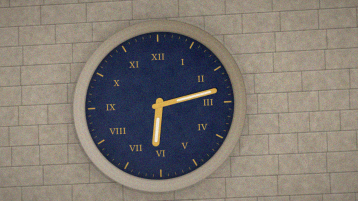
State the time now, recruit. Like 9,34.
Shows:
6,13
